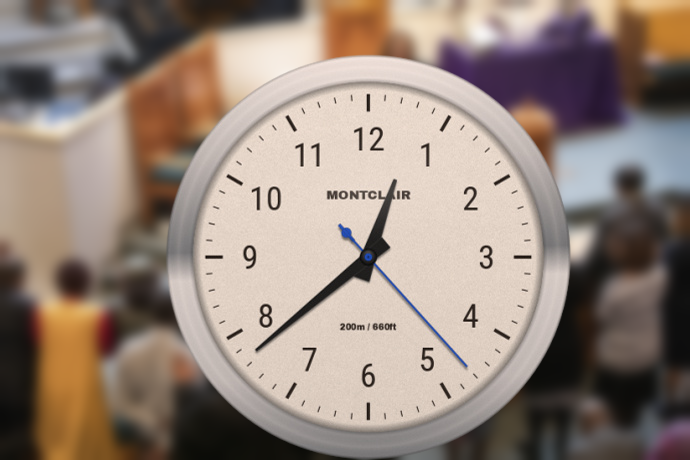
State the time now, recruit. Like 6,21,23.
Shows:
12,38,23
